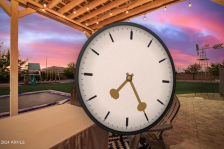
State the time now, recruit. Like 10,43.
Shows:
7,25
